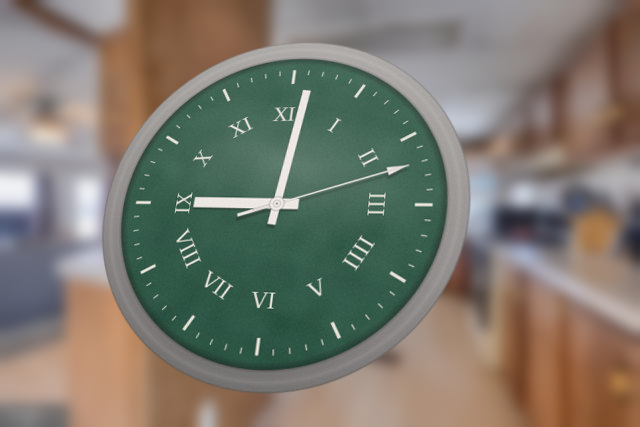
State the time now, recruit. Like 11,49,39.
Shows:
9,01,12
